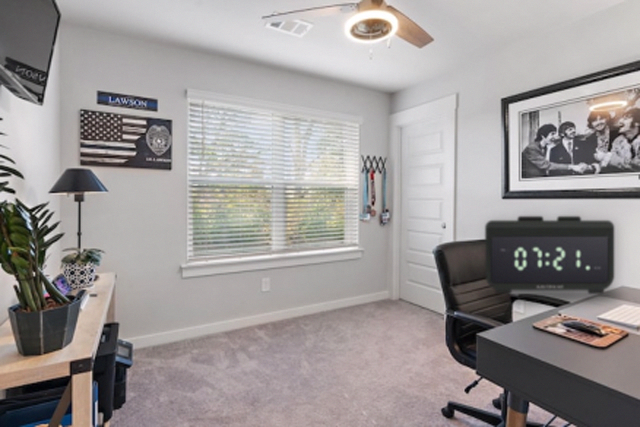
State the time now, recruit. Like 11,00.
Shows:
7,21
